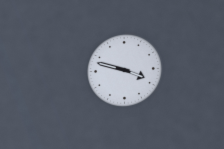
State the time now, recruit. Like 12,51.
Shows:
3,48
